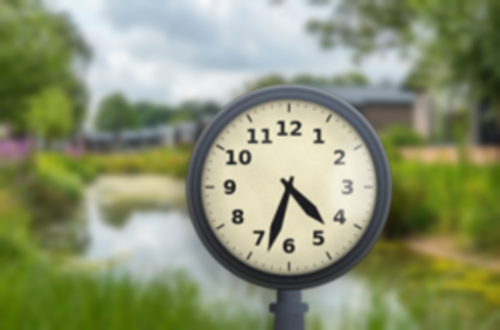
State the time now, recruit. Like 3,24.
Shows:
4,33
